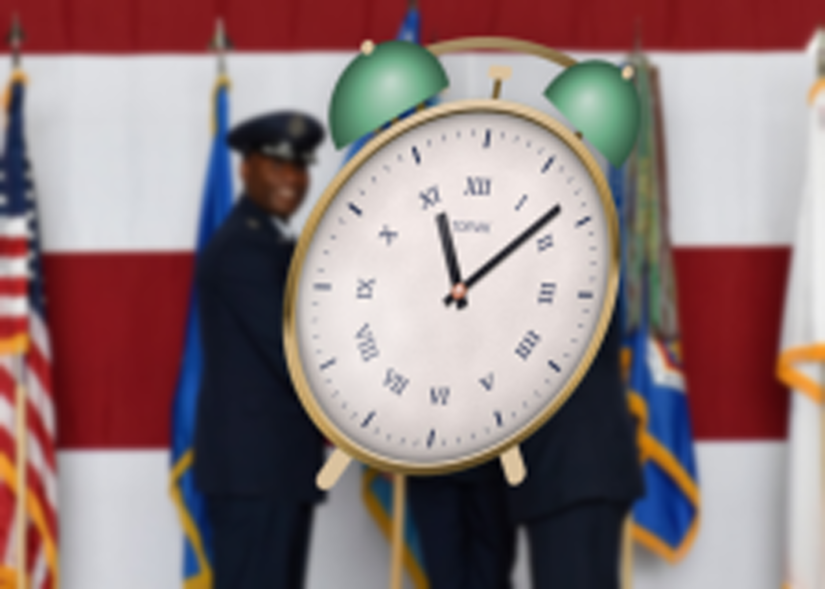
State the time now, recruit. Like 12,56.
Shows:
11,08
